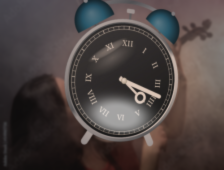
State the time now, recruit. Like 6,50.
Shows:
4,18
